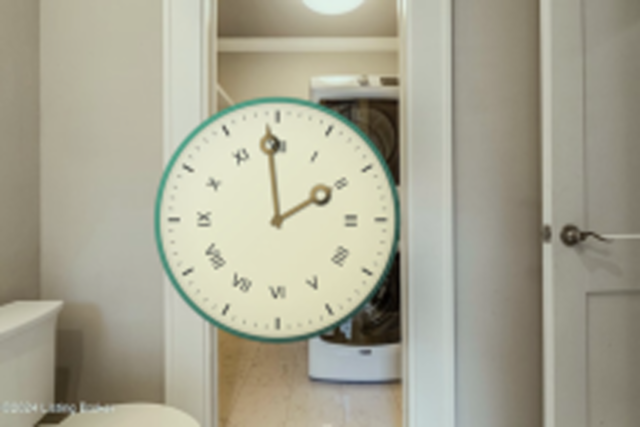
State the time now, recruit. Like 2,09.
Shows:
1,59
